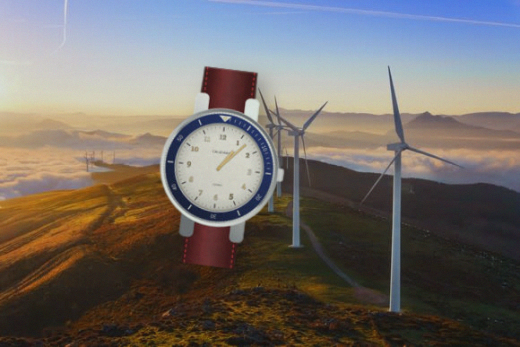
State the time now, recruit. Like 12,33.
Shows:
1,07
